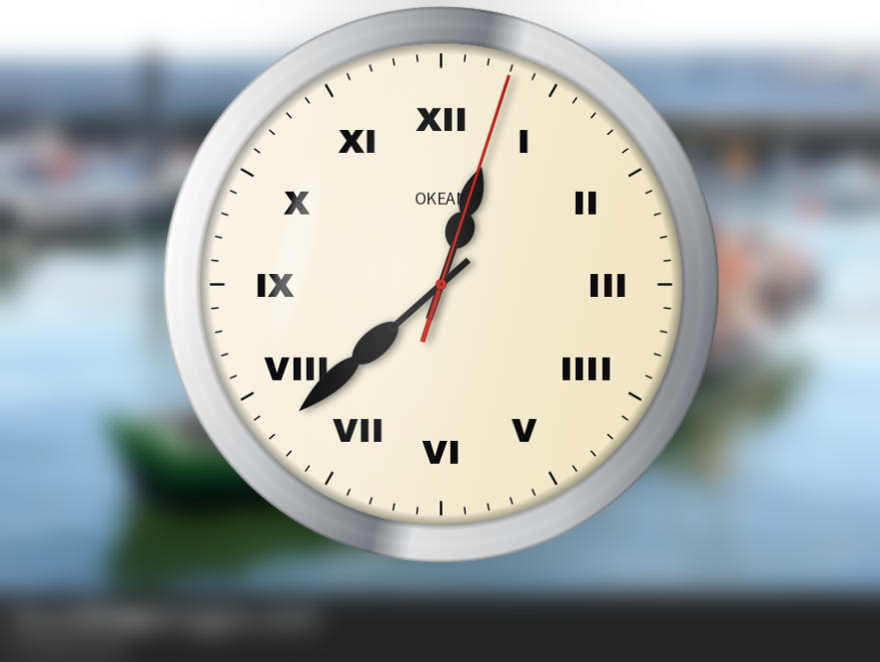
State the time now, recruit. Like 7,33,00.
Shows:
12,38,03
